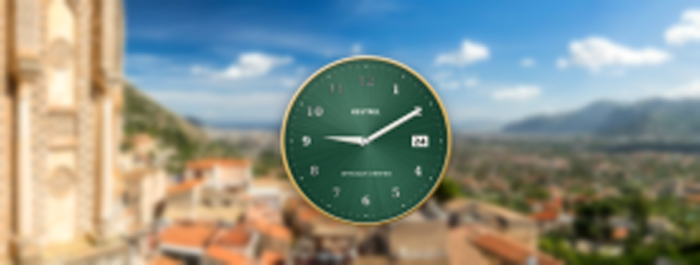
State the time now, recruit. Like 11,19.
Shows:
9,10
